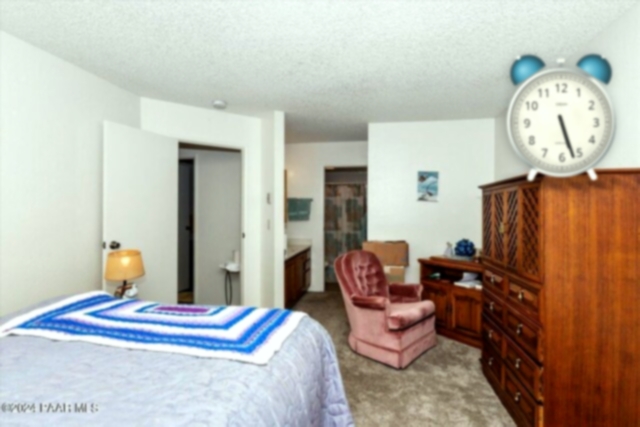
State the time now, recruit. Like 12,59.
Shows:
5,27
